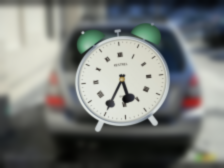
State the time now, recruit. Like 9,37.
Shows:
5,35
